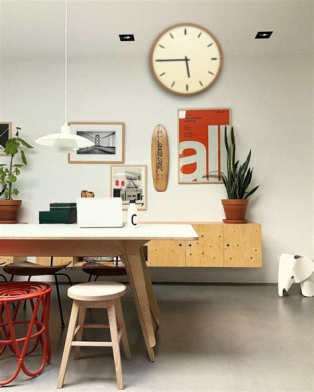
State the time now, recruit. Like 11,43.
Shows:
5,45
